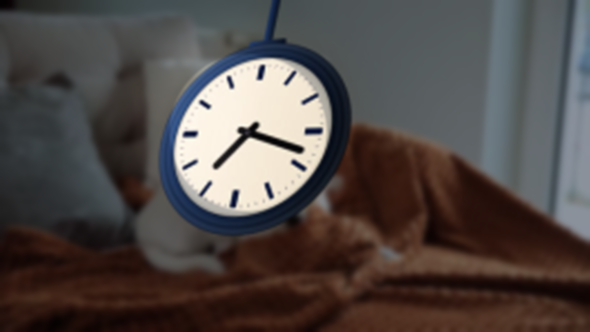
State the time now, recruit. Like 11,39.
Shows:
7,18
